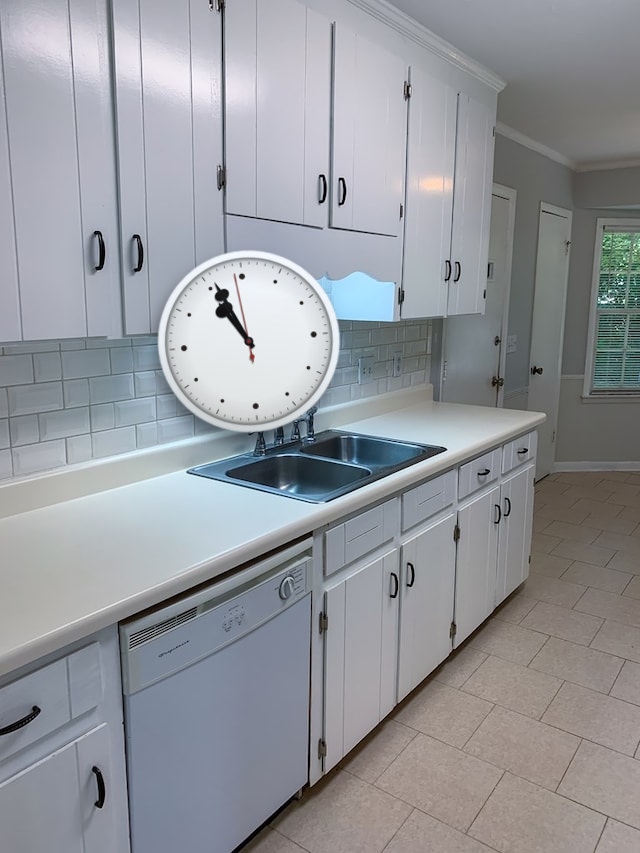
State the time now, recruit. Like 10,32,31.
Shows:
10,55,59
